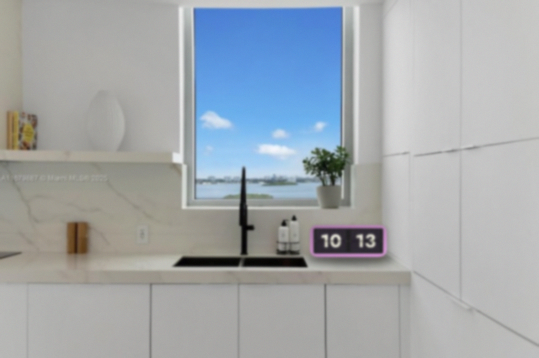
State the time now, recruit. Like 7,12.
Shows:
10,13
